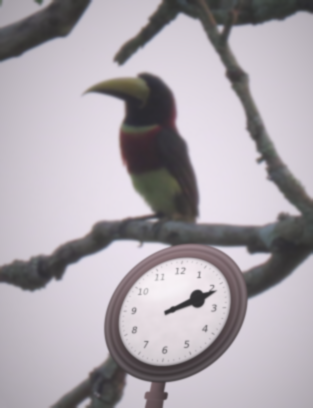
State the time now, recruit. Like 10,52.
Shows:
2,11
